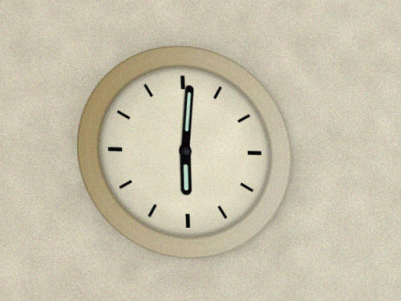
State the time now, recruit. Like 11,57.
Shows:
6,01
